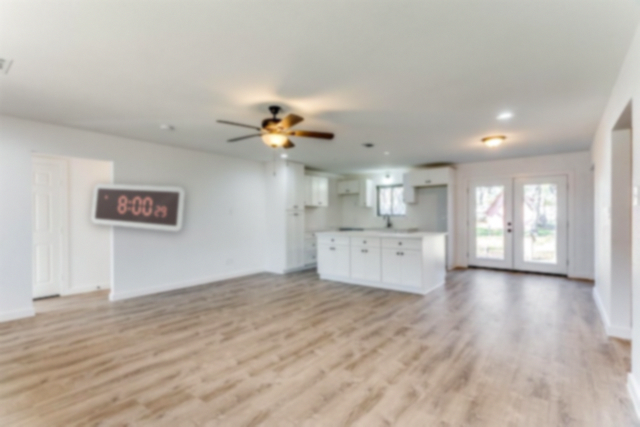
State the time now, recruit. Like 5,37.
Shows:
8,00
